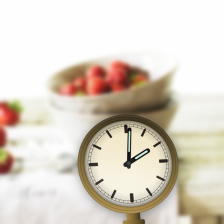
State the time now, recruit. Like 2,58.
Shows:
2,01
